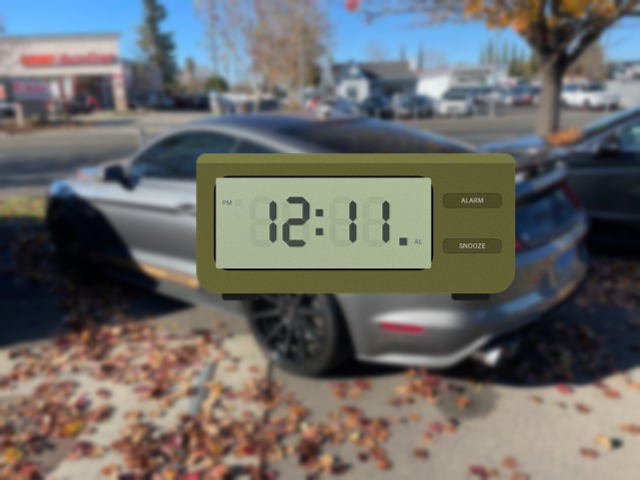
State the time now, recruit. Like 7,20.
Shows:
12,11
